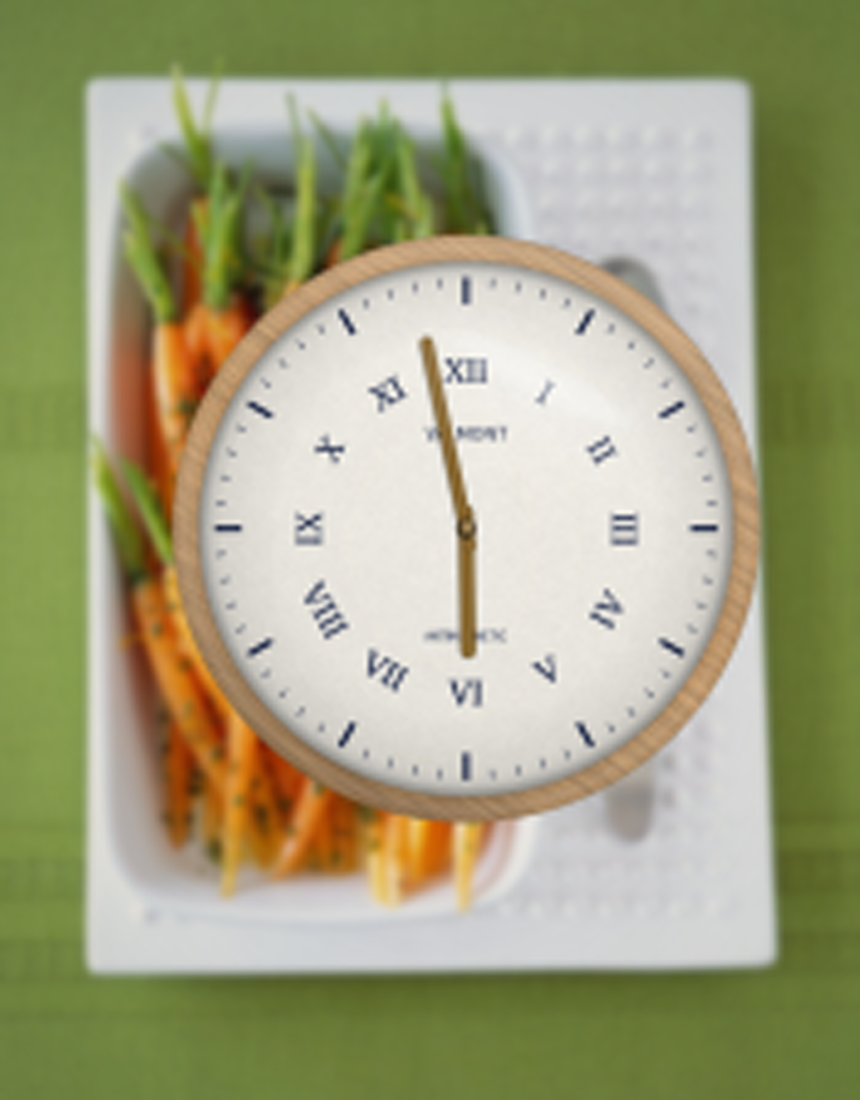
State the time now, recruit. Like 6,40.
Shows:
5,58
